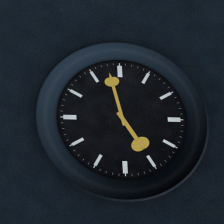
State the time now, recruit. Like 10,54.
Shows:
4,58
